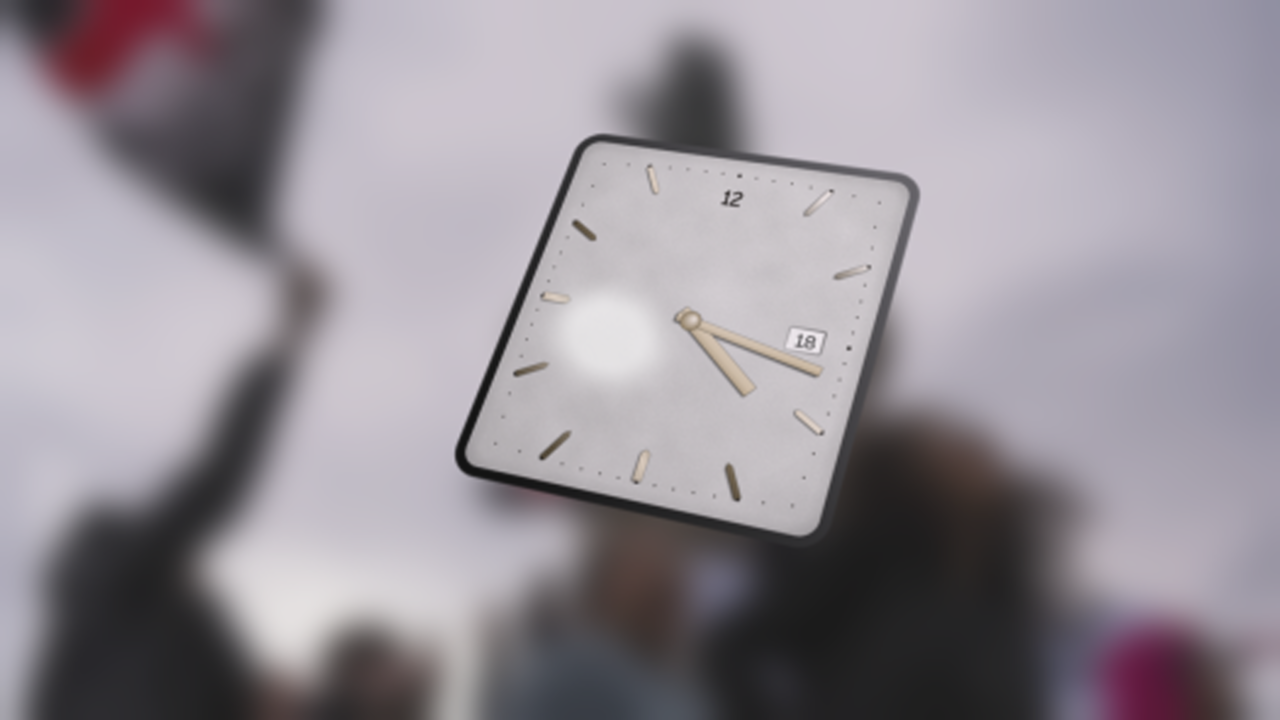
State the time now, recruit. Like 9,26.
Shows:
4,17
